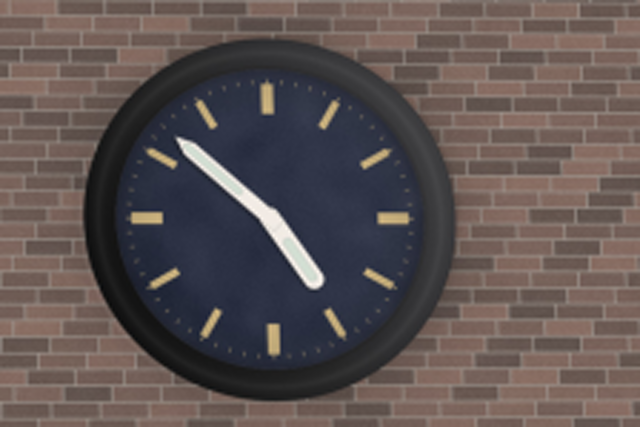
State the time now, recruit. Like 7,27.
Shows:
4,52
